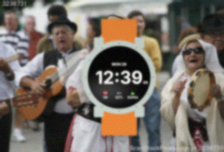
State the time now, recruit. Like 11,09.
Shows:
12,39
